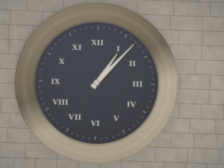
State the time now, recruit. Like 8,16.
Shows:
1,07
